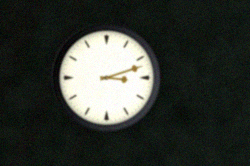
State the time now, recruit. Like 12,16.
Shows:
3,12
